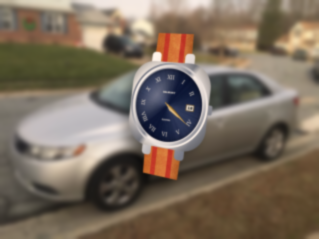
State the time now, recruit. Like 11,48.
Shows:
4,21
